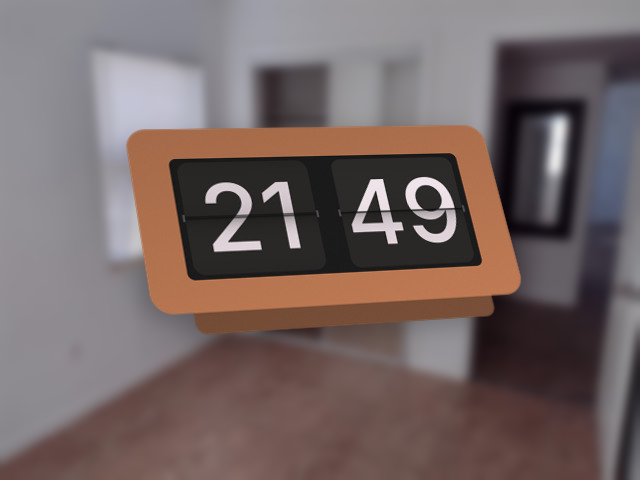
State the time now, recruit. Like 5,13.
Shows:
21,49
